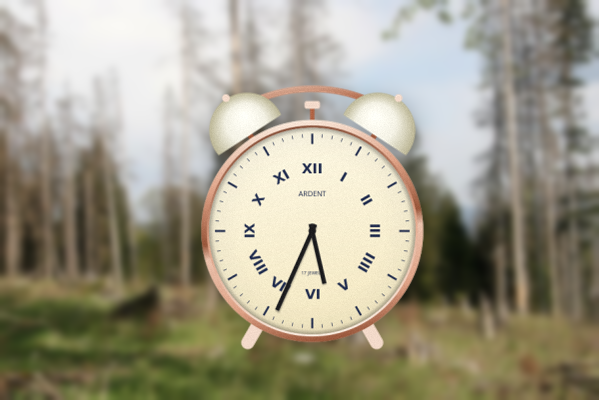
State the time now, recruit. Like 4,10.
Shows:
5,34
